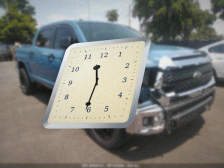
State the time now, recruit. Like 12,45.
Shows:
11,31
